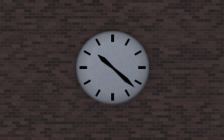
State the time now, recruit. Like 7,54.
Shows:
10,22
